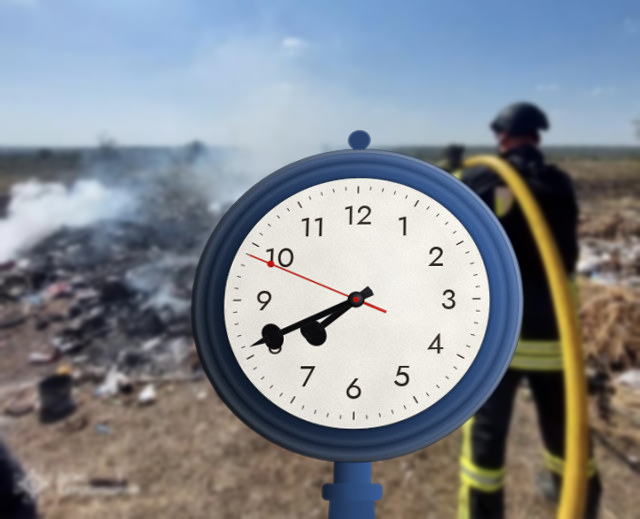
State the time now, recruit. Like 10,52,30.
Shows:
7,40,49
